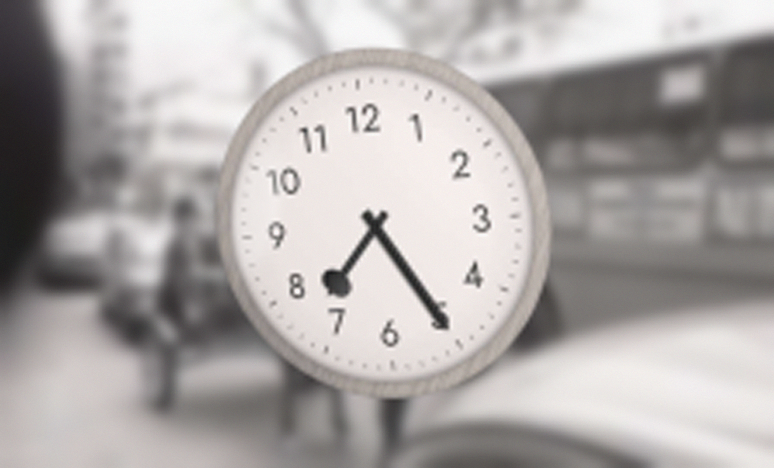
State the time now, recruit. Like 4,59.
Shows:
7,25
